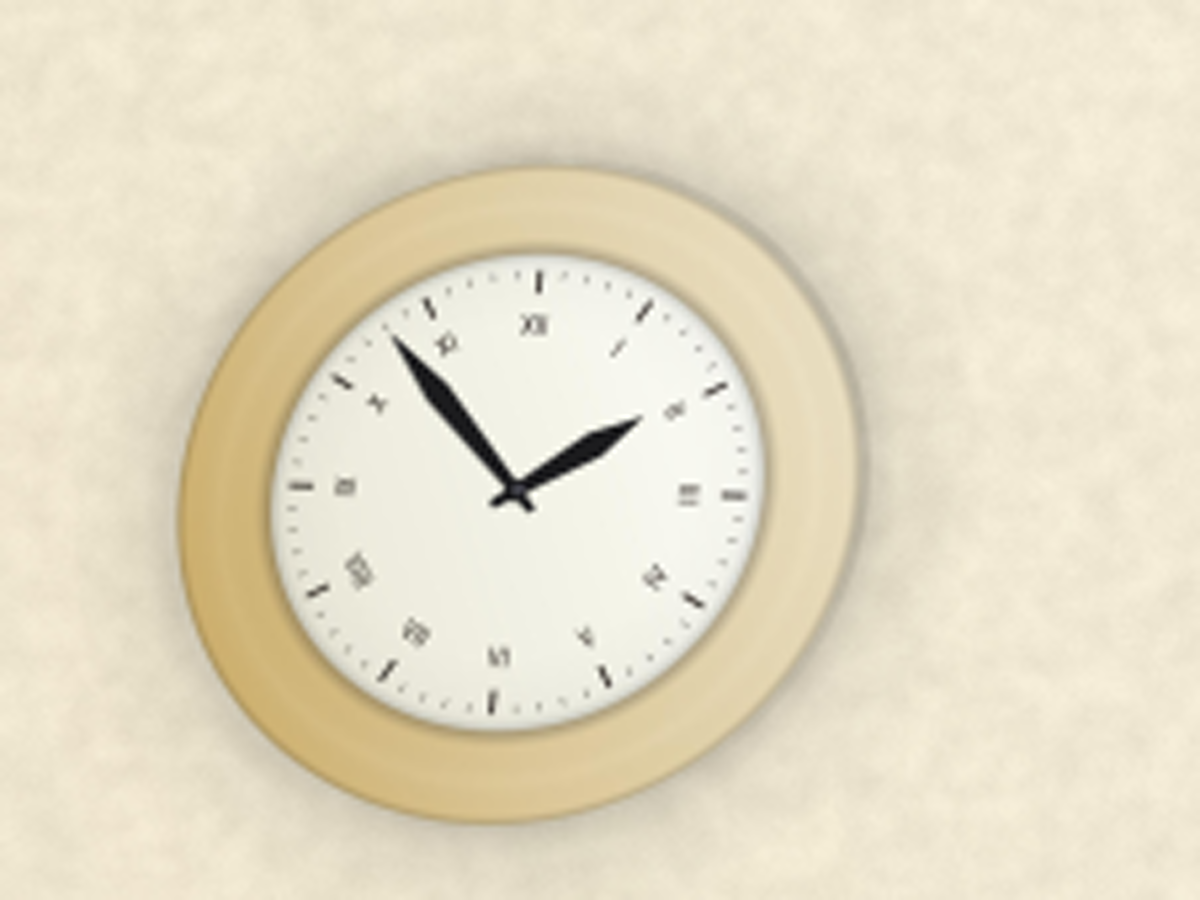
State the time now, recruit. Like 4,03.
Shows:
1,53
